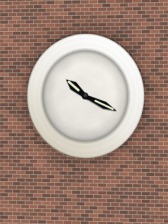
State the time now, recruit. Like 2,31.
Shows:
10,19
